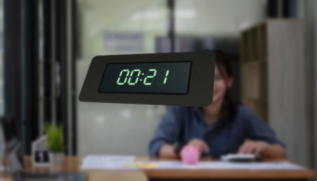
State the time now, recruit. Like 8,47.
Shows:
0,21
